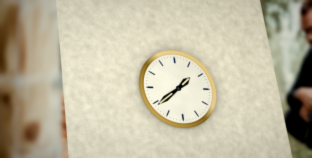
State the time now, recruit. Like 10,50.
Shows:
1,39
